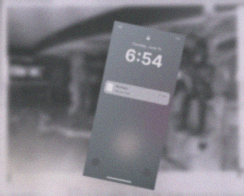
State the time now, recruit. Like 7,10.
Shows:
6,54
